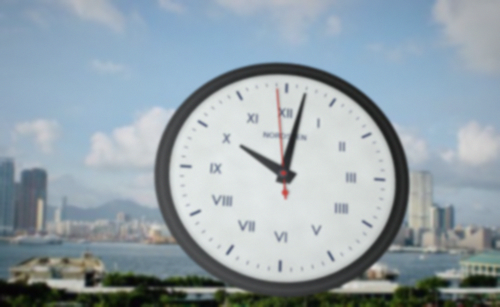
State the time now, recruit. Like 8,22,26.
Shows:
10,01,59
